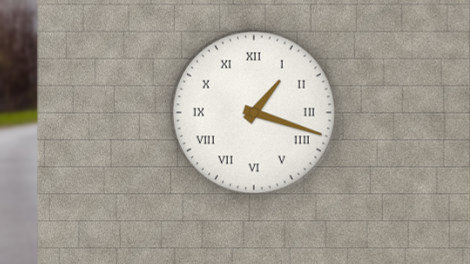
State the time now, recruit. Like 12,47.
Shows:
1,18
